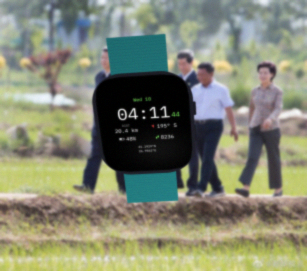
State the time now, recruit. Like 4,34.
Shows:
4,11
